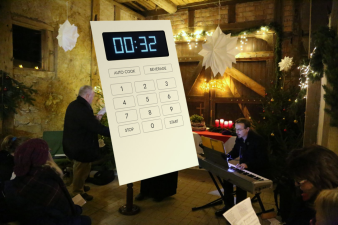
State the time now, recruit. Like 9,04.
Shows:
0,32
